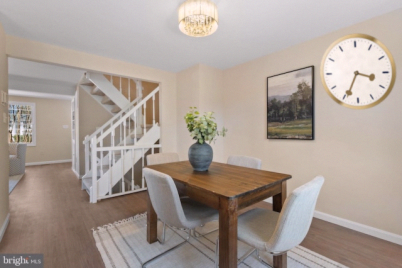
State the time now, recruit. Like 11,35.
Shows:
3,34
